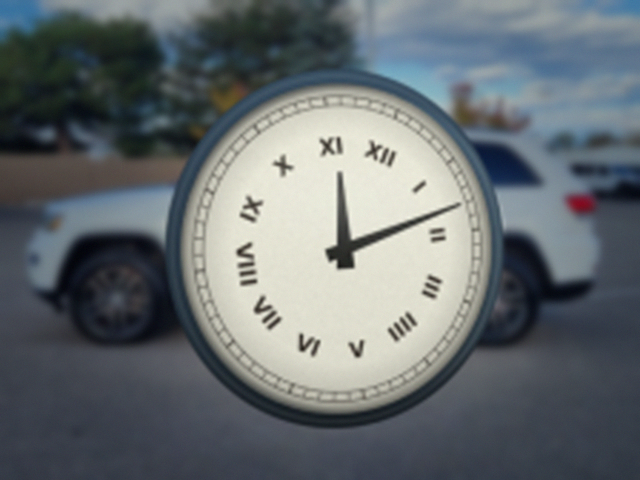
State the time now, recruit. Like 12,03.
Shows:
11,08
